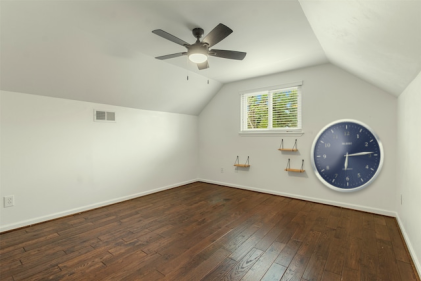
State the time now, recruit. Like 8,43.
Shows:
6,14
